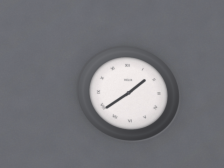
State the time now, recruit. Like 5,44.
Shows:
1,39
